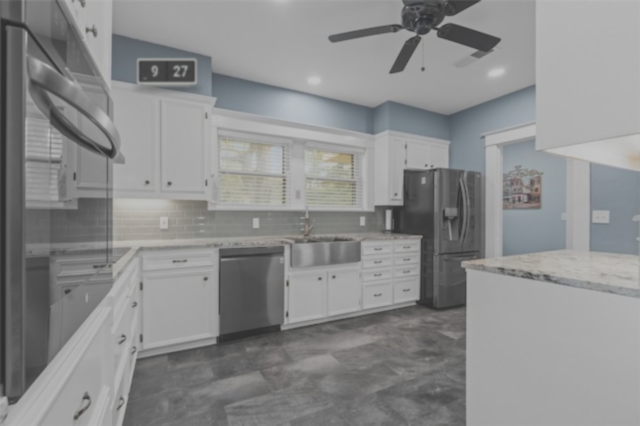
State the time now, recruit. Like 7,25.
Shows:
9,27
